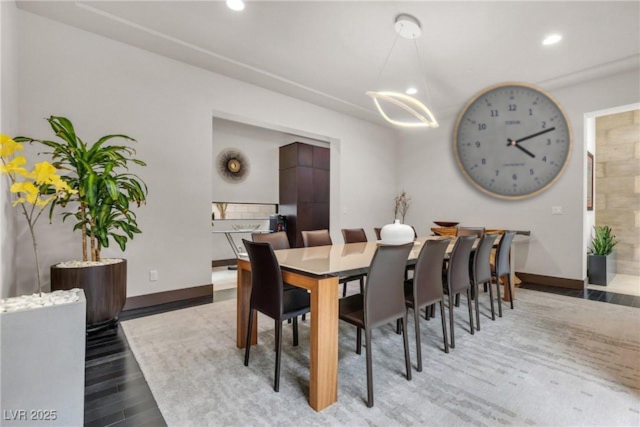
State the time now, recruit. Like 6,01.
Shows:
4,12
